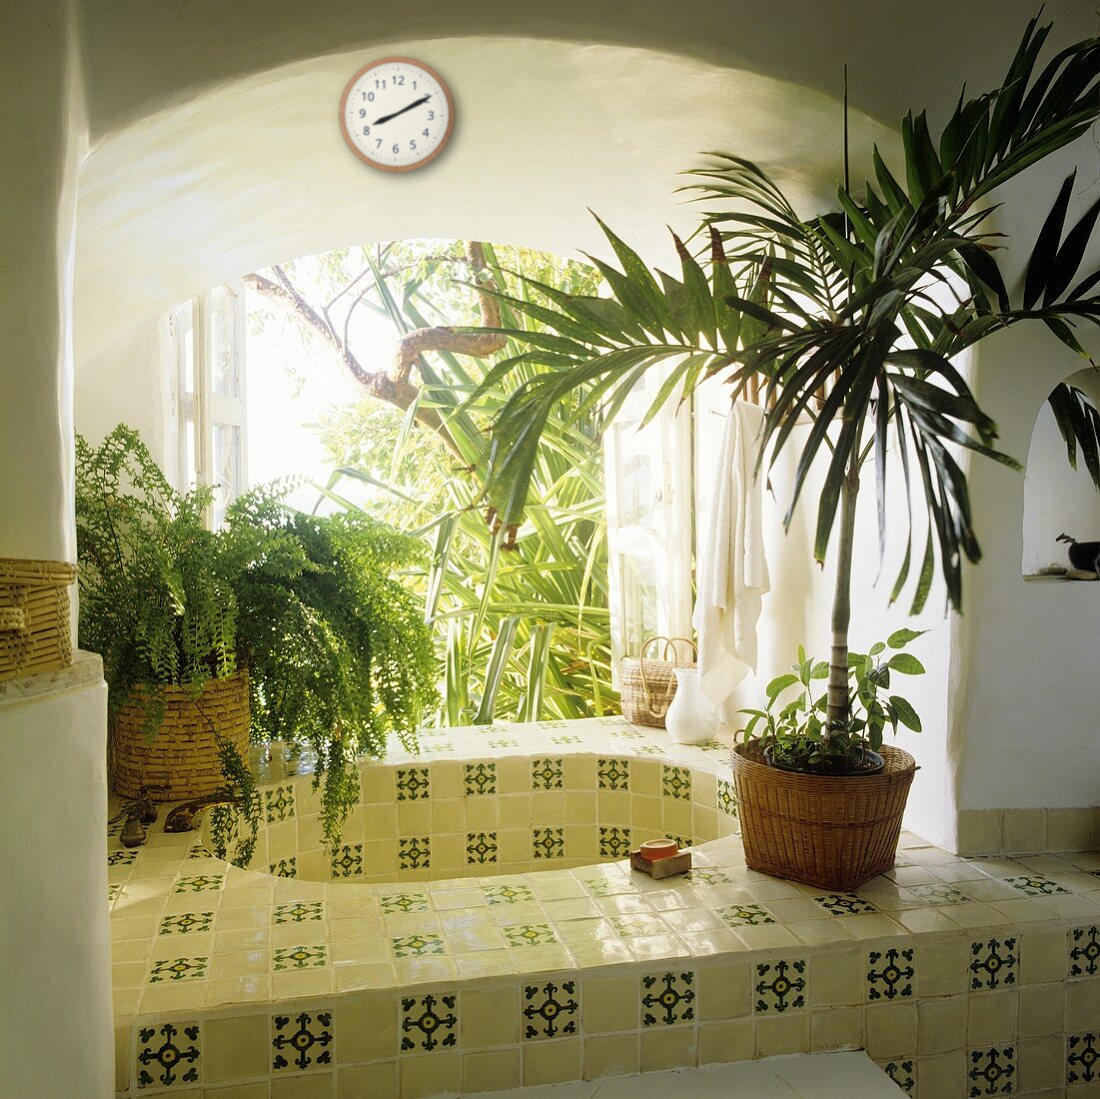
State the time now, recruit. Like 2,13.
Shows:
8,10
